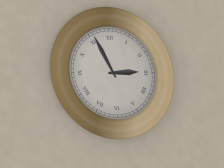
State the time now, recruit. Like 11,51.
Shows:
2,56
